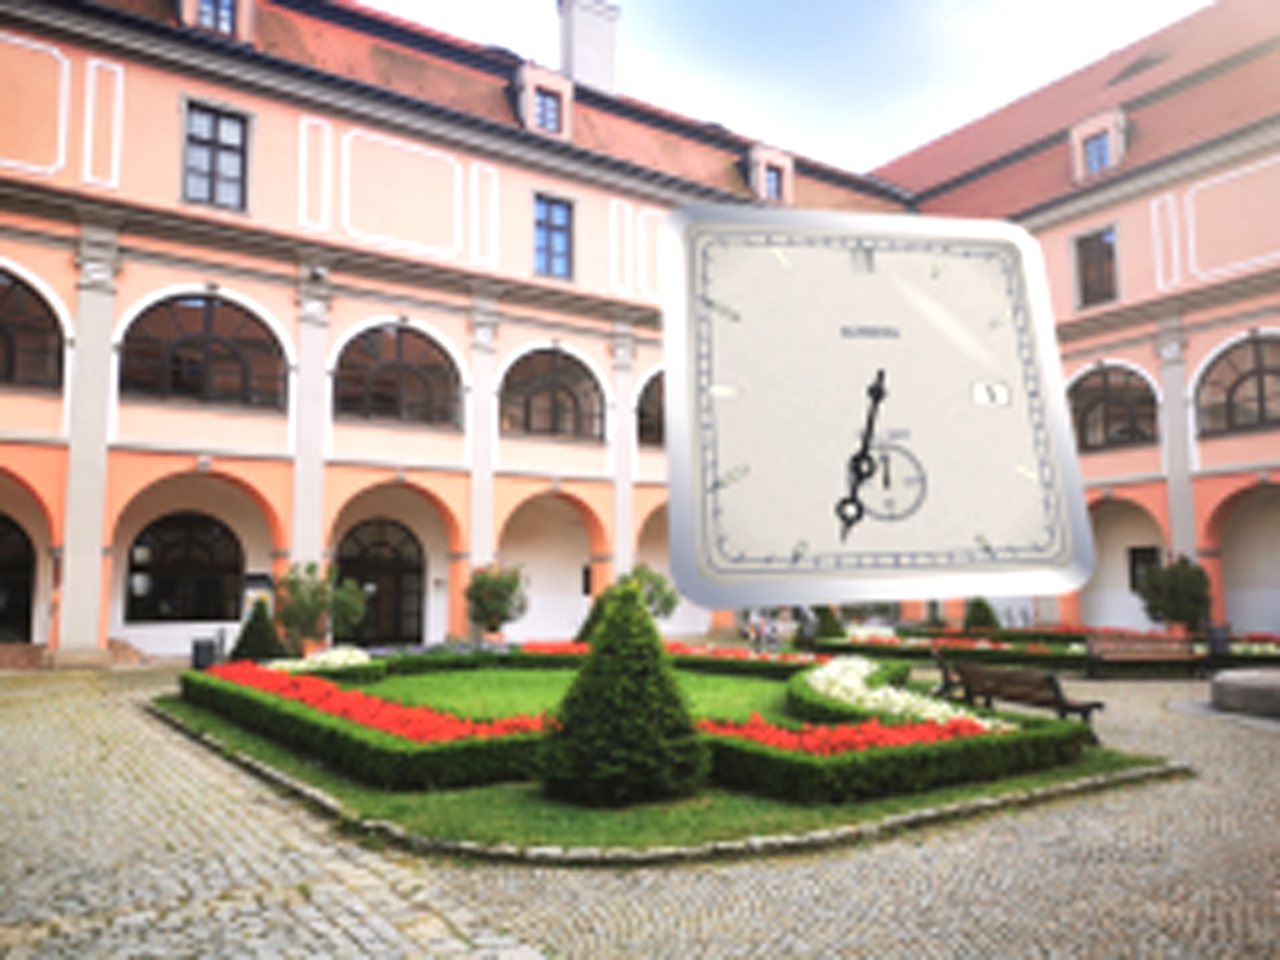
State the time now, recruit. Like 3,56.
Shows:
6,33
